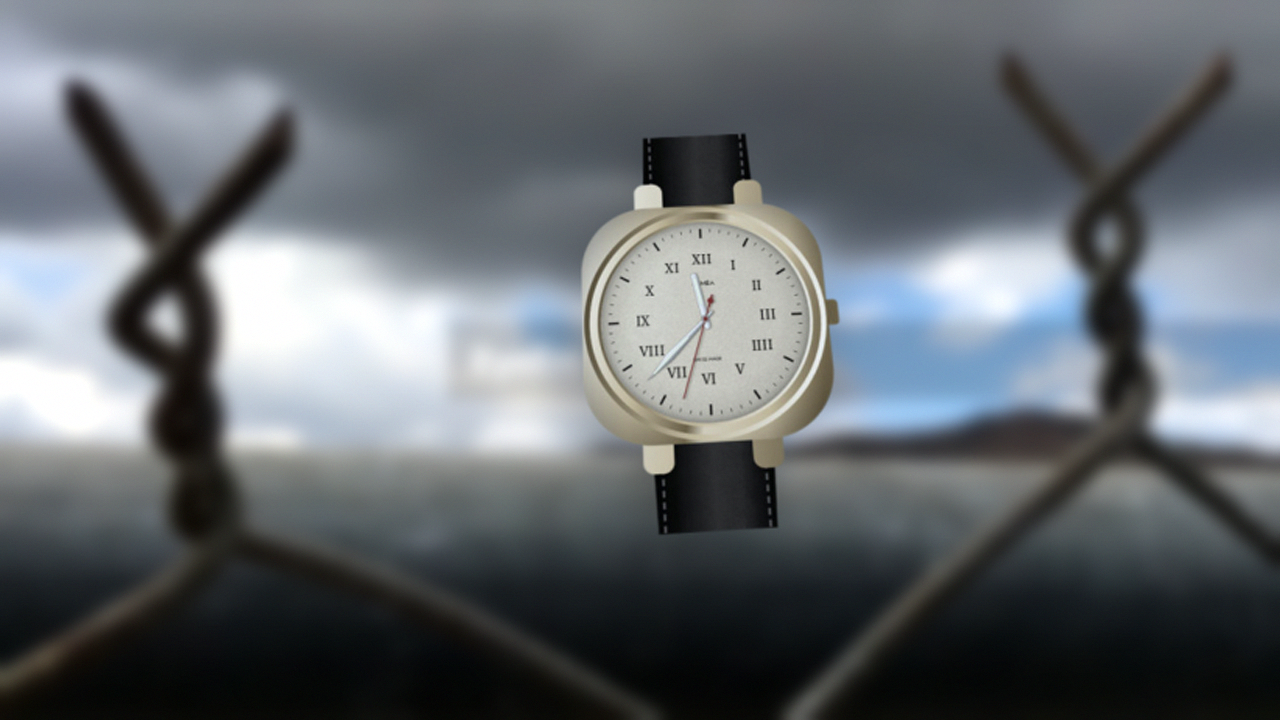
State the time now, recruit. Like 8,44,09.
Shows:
11,37,33
